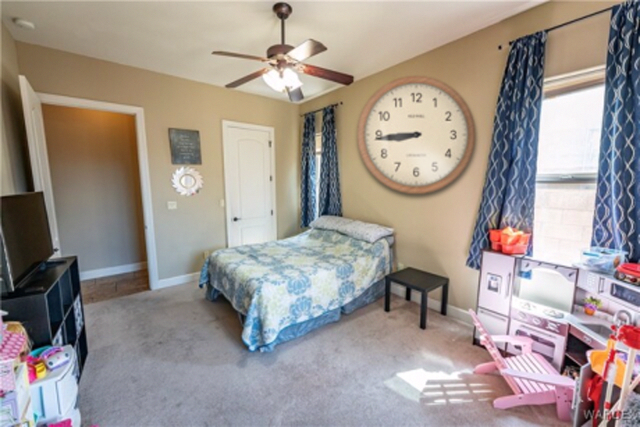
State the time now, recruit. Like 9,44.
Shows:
8,44
